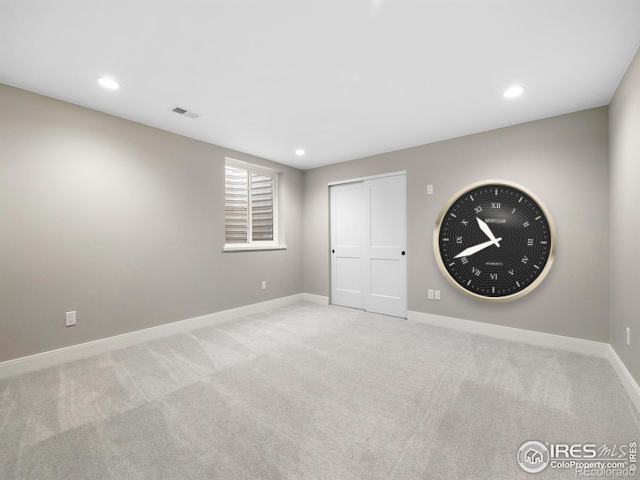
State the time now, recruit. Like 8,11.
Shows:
10,41
